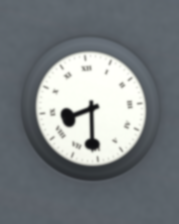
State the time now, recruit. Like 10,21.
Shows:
8,31
